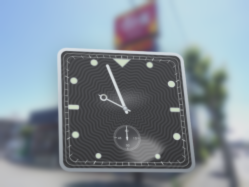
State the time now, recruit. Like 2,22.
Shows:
9,57
